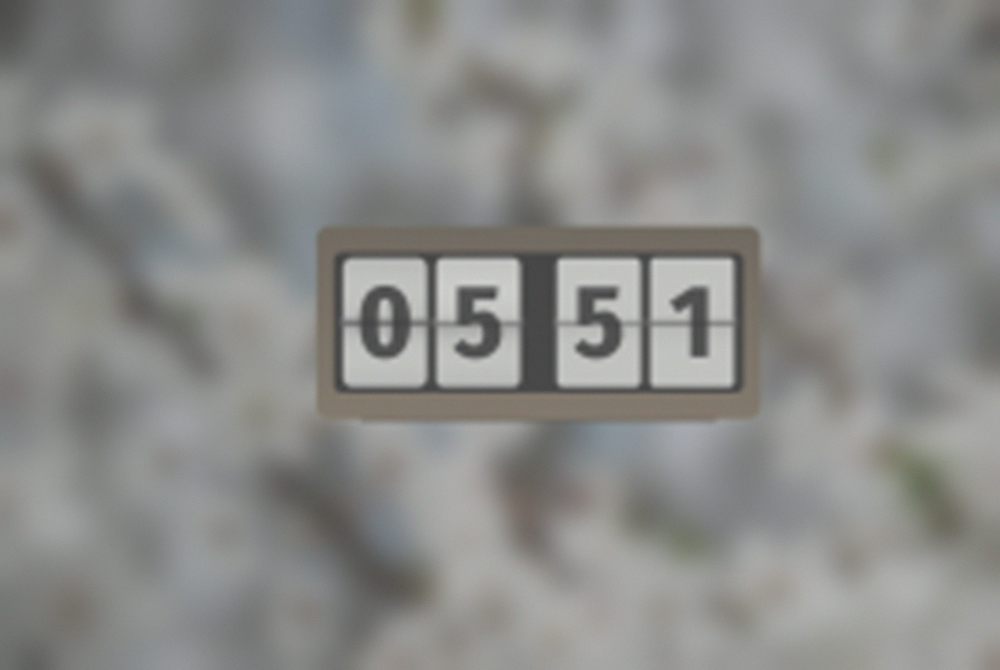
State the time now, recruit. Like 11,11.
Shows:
5,51
